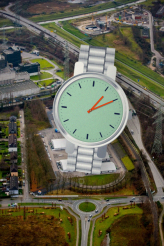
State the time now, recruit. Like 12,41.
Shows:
1,10
